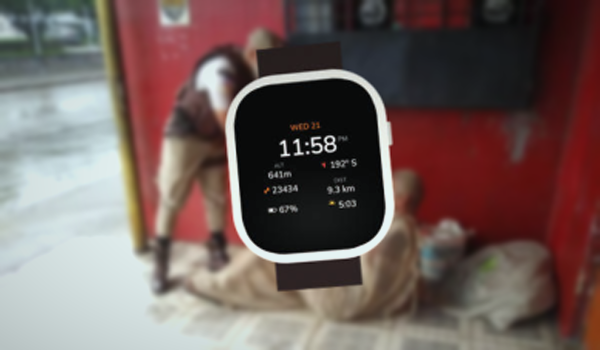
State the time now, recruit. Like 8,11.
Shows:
11,58
